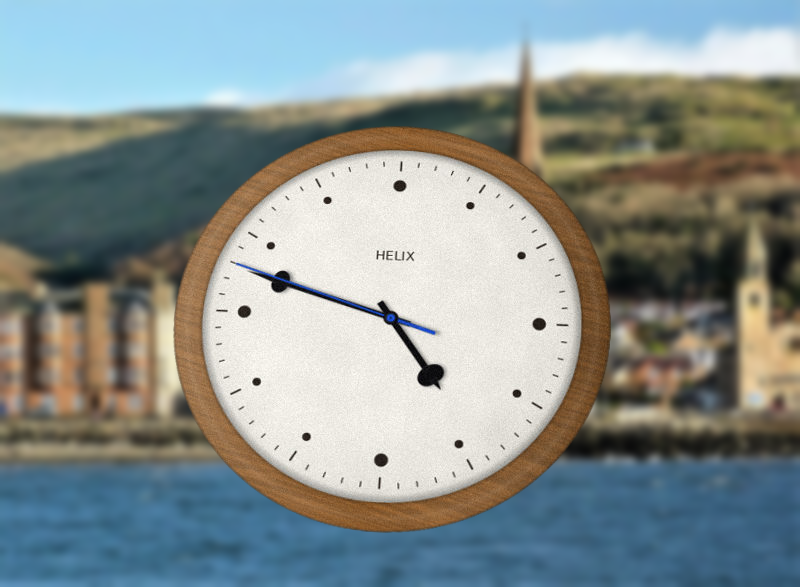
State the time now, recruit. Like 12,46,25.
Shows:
4,47,48
